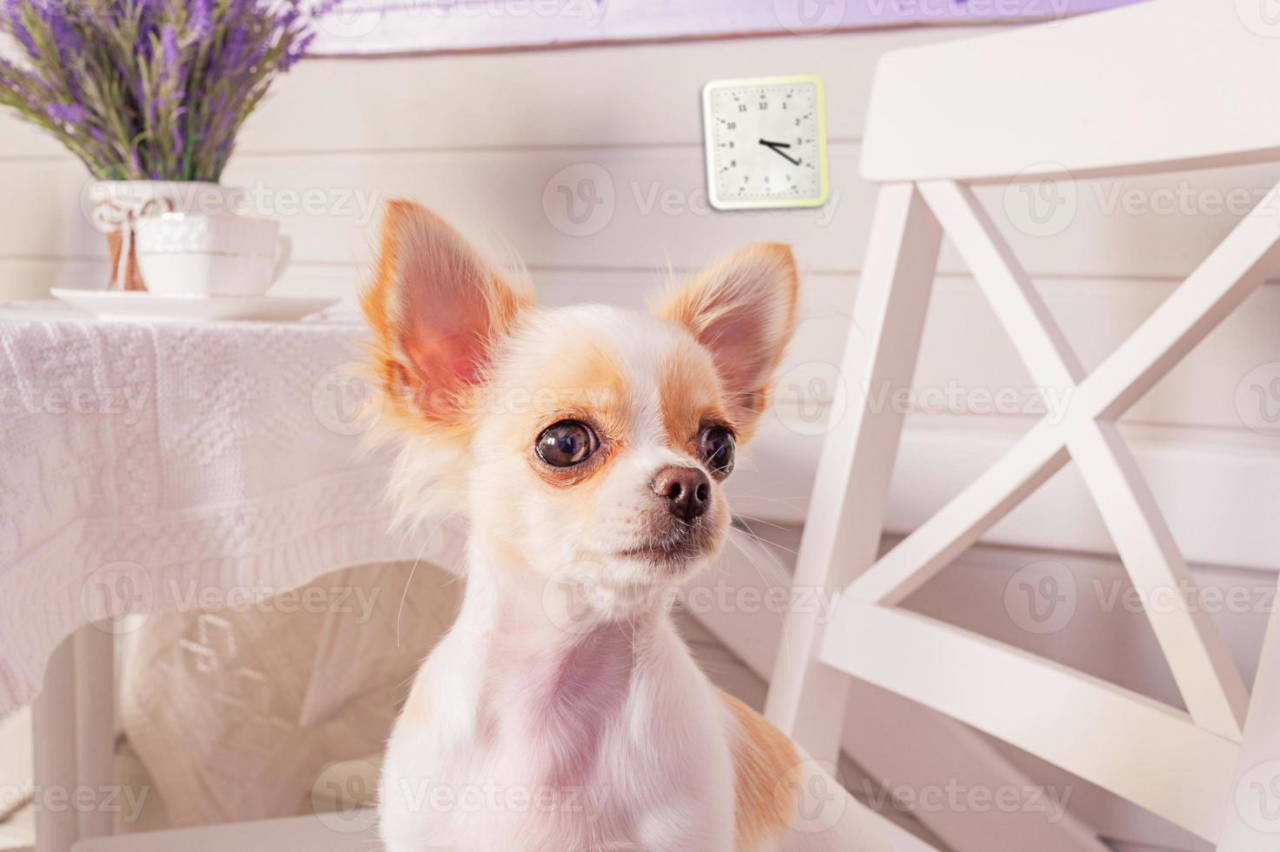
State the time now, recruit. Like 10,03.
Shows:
3,21
